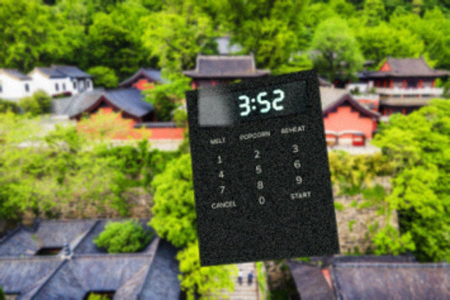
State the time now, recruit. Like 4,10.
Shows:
3,52
